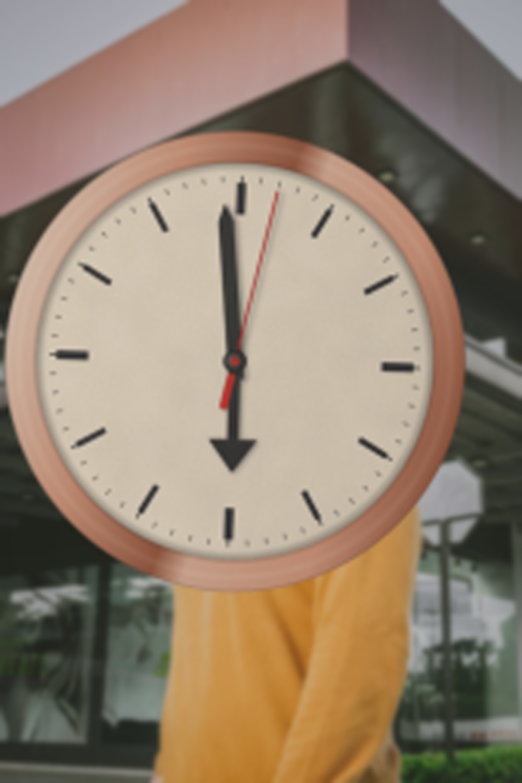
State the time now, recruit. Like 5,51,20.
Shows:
5,59,02
